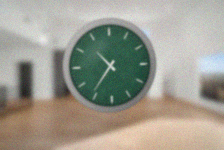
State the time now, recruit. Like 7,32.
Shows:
10,36
